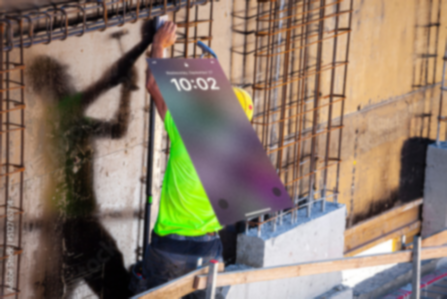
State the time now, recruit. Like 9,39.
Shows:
10,02
